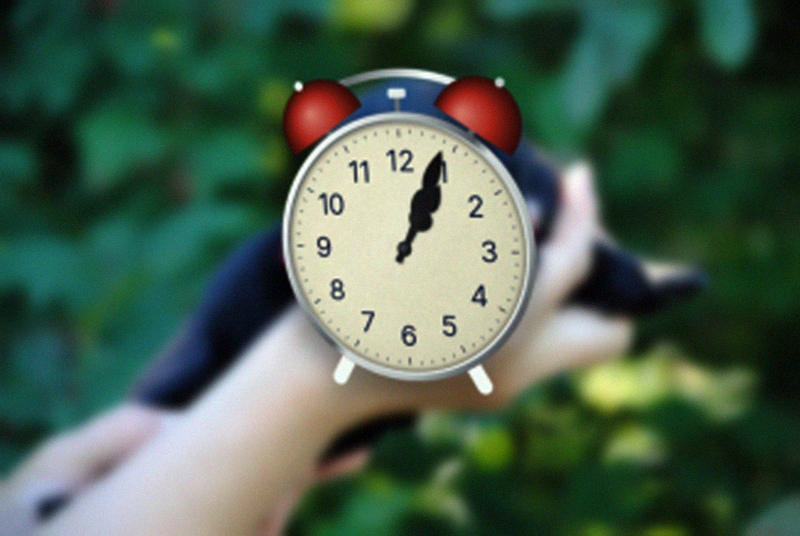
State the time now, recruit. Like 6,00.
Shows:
1,04
